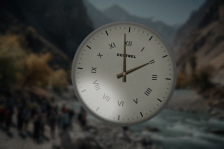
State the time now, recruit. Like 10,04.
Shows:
1,59
